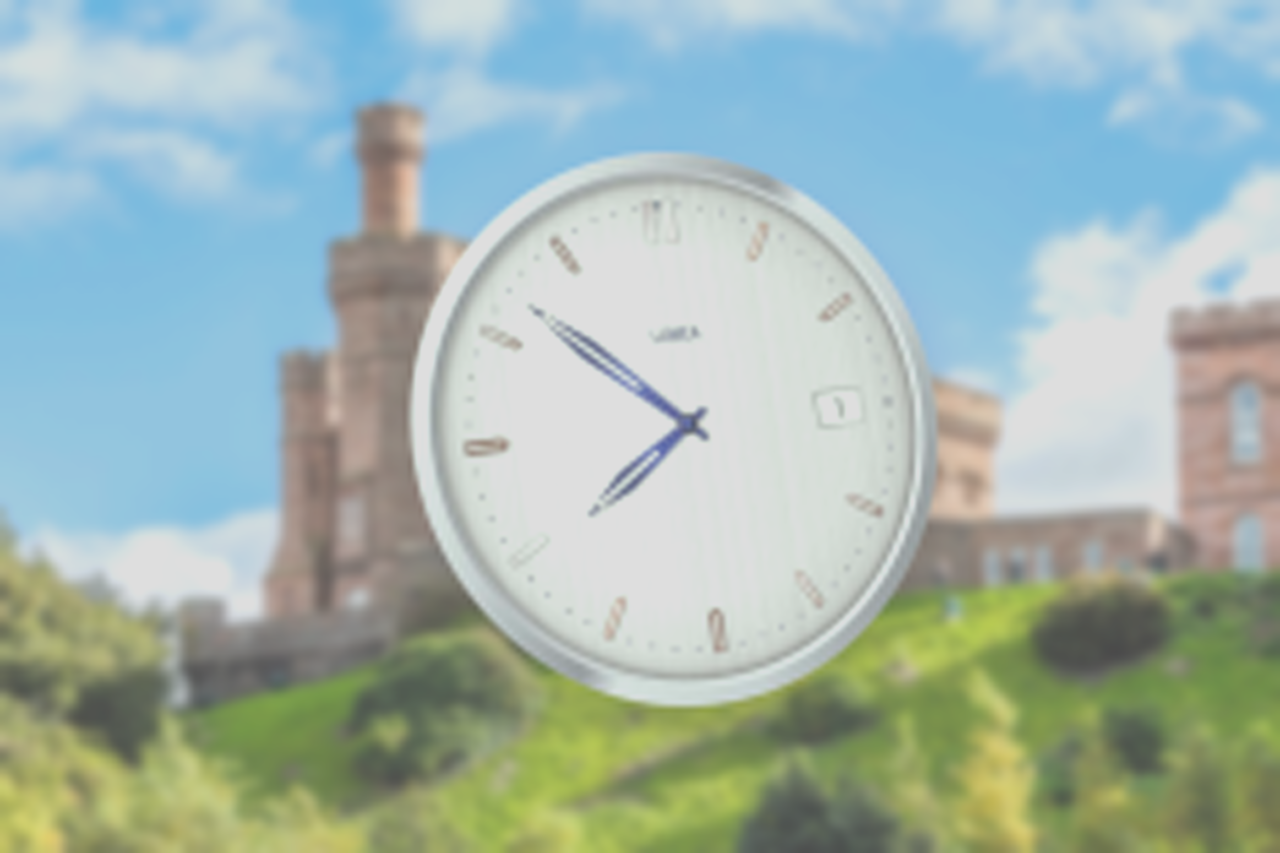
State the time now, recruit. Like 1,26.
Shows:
7,52
